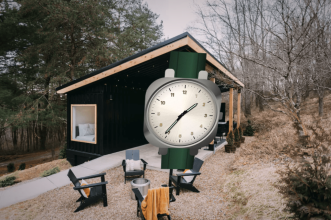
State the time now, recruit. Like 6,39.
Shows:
1,36
